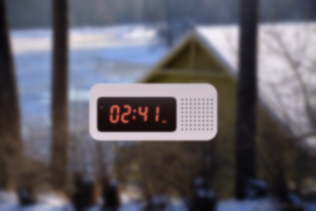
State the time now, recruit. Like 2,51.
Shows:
2,41
